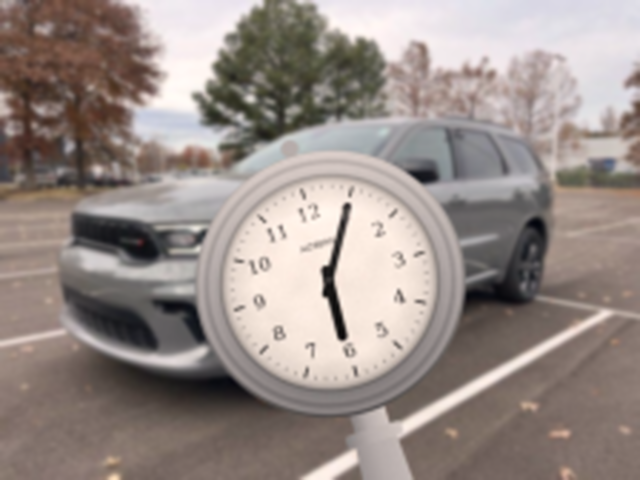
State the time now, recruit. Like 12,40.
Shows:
6,05
